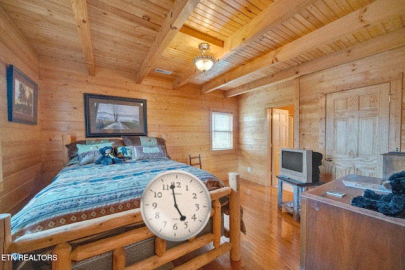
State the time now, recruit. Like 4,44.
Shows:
4,58
